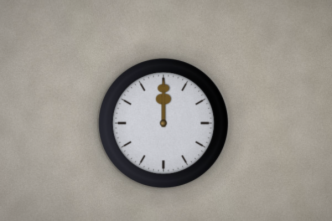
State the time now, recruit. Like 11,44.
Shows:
12,00
